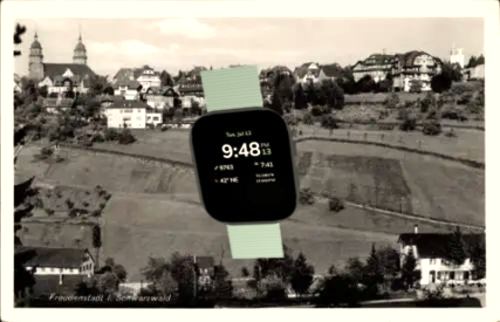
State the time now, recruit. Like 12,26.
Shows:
9,48
